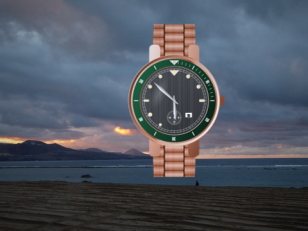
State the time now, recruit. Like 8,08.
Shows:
5,52
